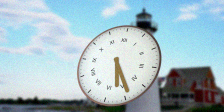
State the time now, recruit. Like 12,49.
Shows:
5,24
